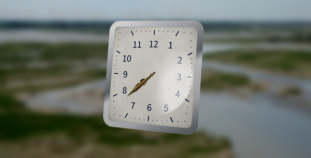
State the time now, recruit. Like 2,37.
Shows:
7,38
